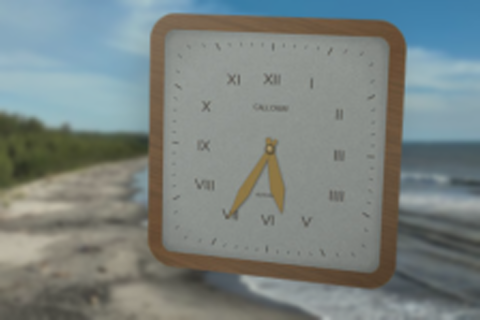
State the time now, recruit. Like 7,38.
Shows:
5,35
